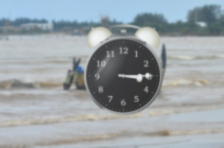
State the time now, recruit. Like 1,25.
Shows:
3,15
